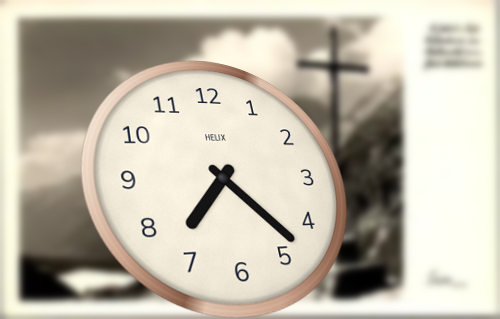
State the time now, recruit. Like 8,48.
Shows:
7,23
